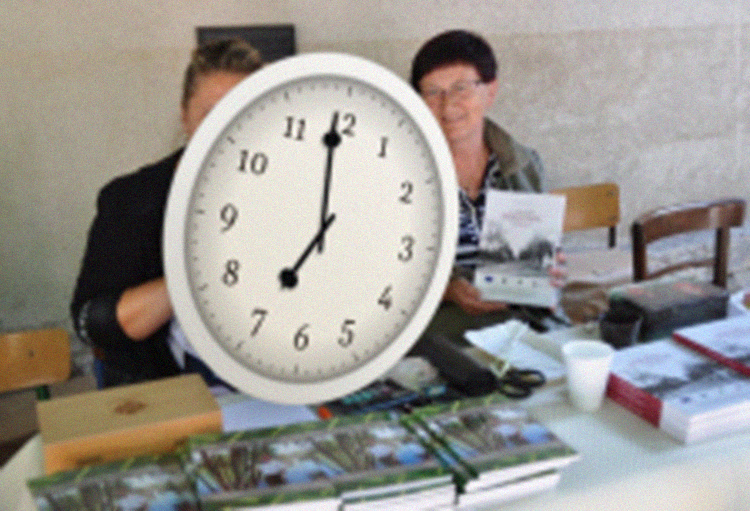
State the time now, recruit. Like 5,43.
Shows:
6,59
